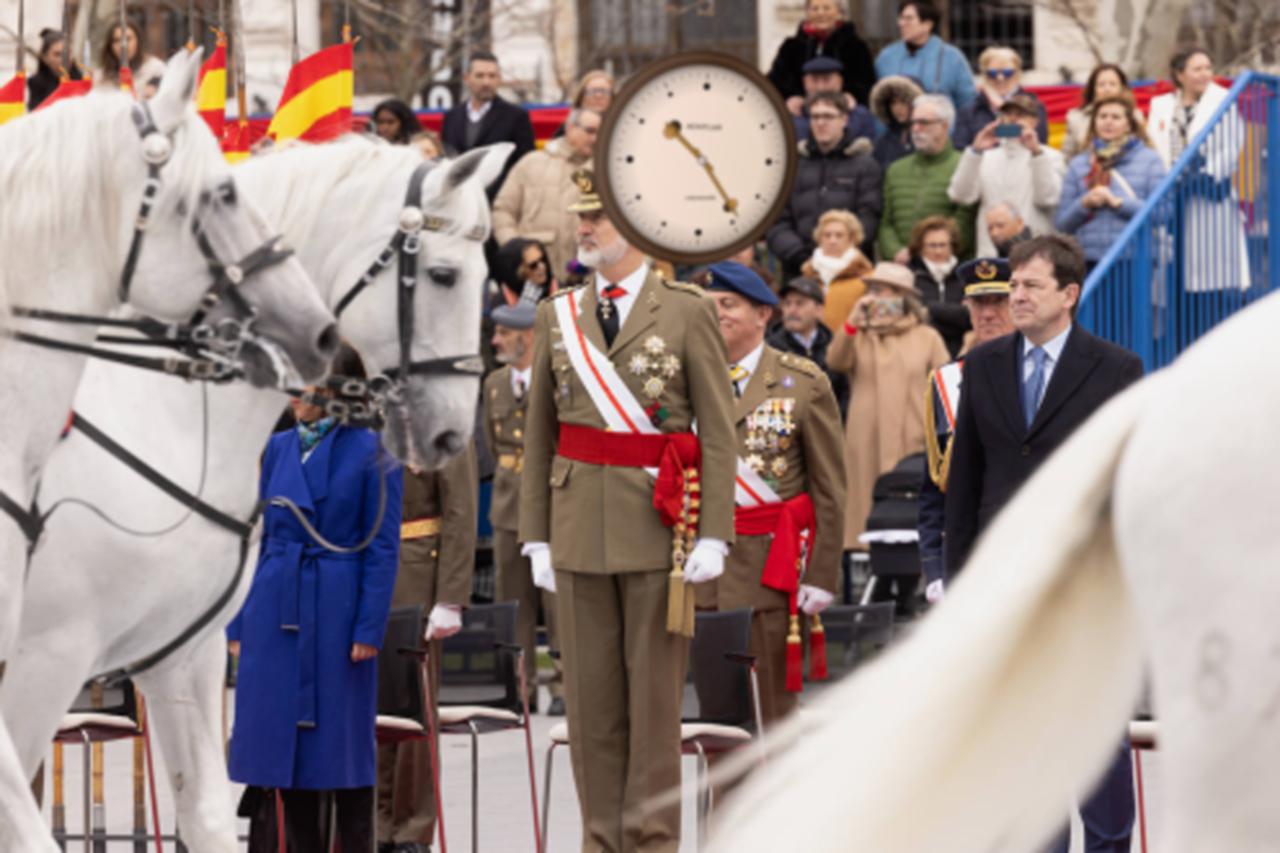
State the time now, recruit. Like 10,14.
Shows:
10,24
